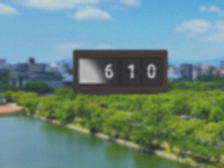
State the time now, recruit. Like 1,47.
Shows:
6,10
